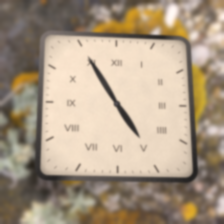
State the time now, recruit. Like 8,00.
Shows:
4,55
